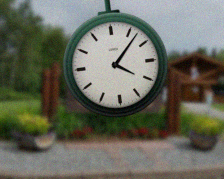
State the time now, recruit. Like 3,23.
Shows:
4,07
